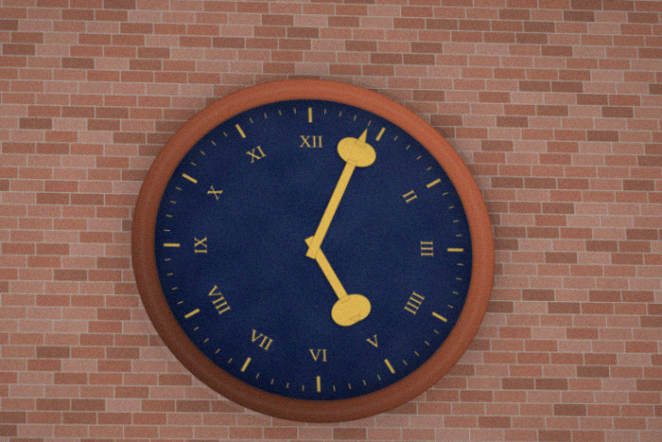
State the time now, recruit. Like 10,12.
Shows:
5,04
